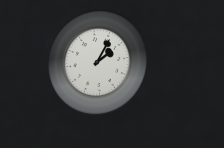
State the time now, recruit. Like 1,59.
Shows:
1,01
